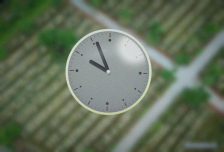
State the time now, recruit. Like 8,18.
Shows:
9,56
